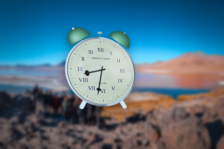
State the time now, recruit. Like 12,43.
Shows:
8,32
